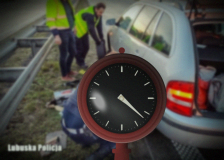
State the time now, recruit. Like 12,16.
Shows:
4,22
